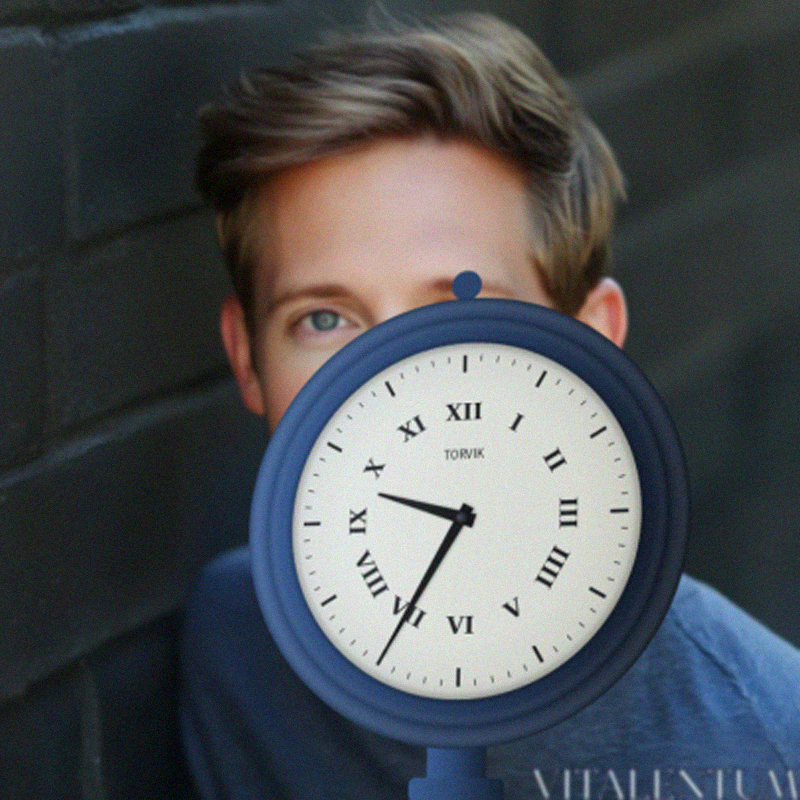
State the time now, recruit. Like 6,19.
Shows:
9,35
